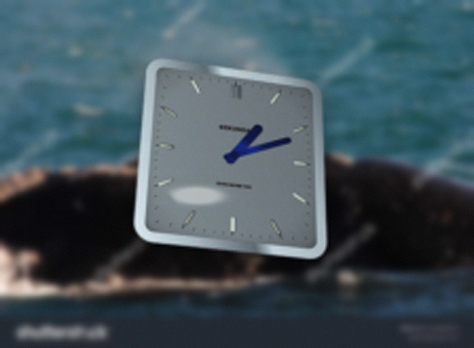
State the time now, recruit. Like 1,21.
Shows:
1,11
